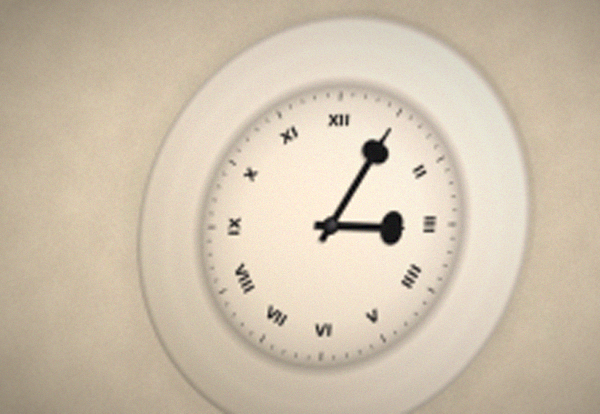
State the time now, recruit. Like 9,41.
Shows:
3,05
